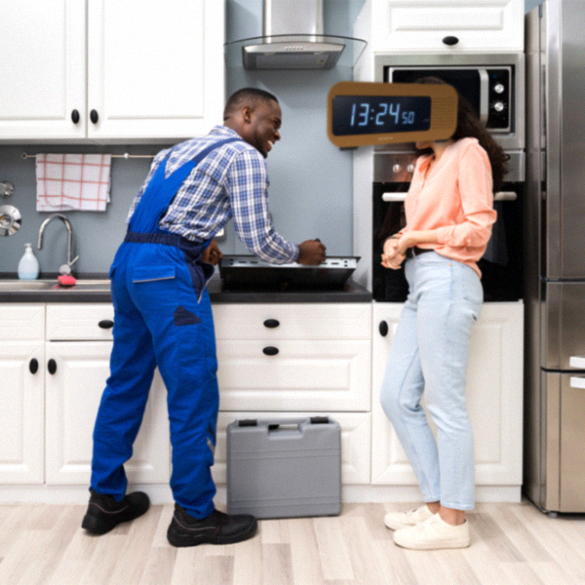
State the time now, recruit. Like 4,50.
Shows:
13,24
